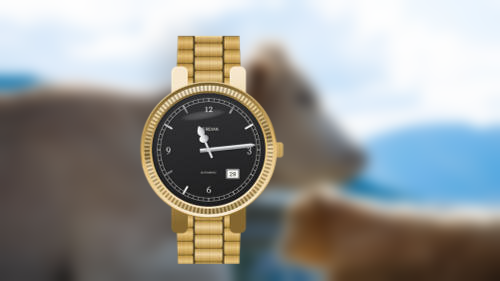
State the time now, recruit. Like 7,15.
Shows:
11,14
